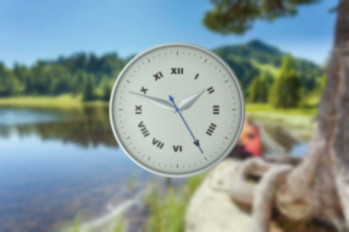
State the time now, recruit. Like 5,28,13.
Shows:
1,48,25
